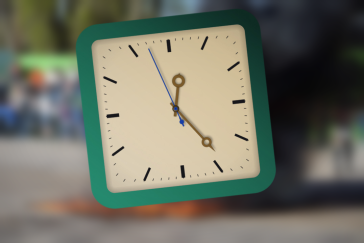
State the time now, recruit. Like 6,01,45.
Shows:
12,23,57
